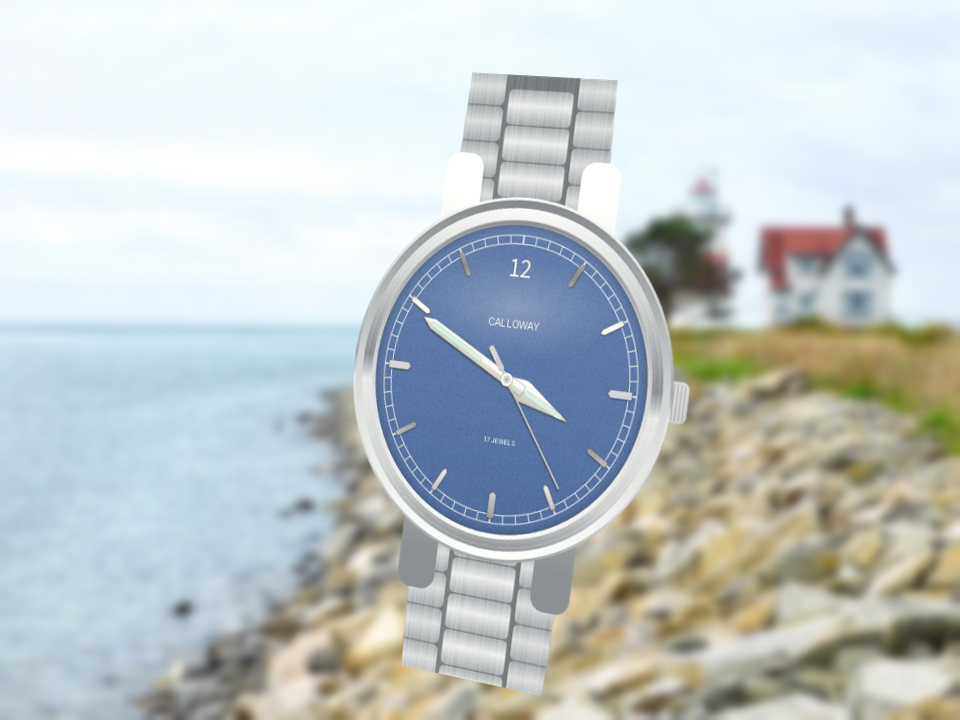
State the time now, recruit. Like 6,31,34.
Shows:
3,49,24
